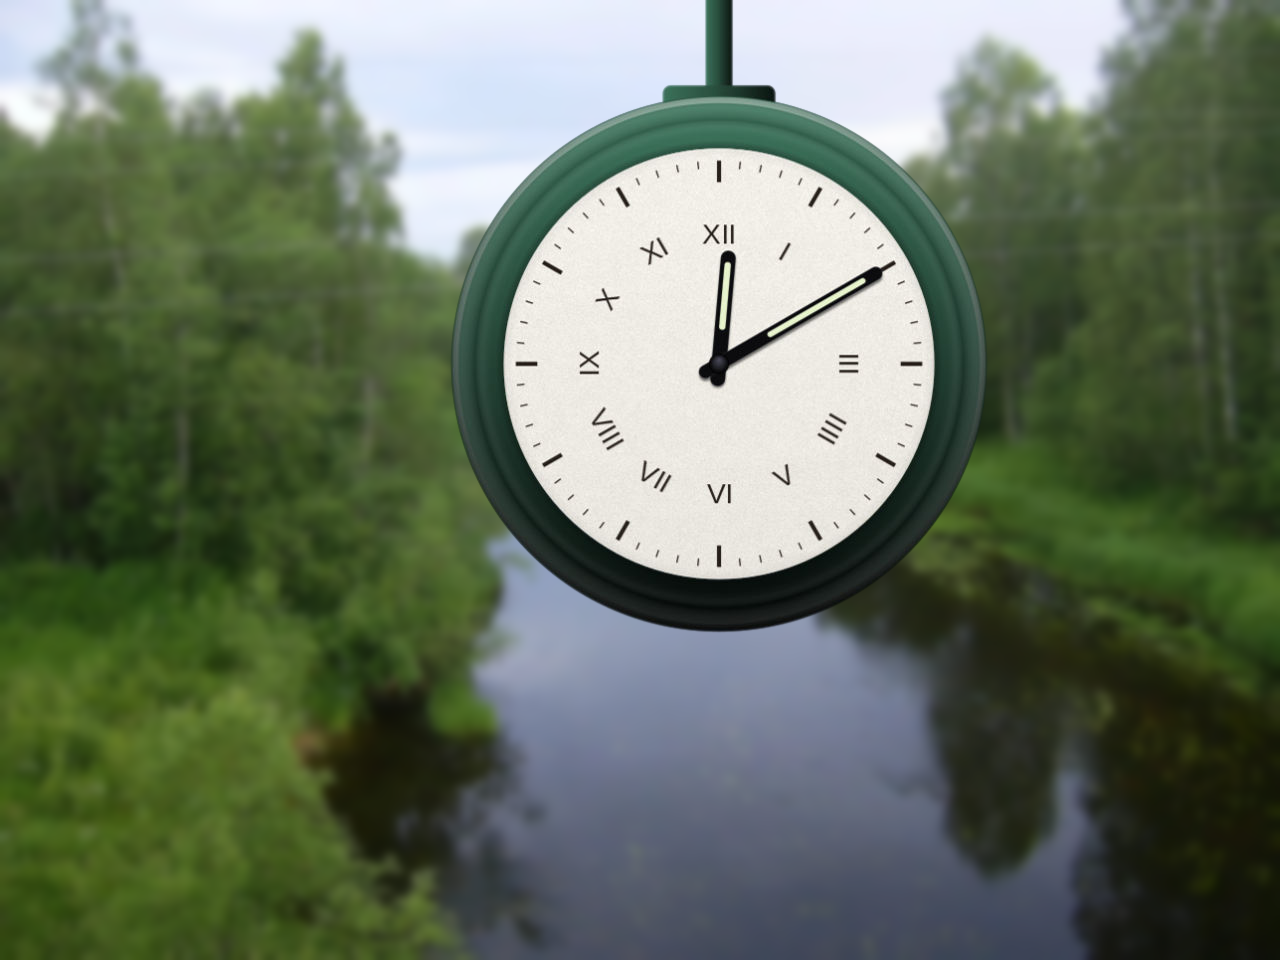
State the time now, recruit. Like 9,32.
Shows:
12,10
